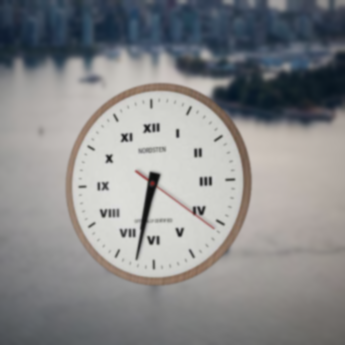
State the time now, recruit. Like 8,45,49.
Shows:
6,32,21
